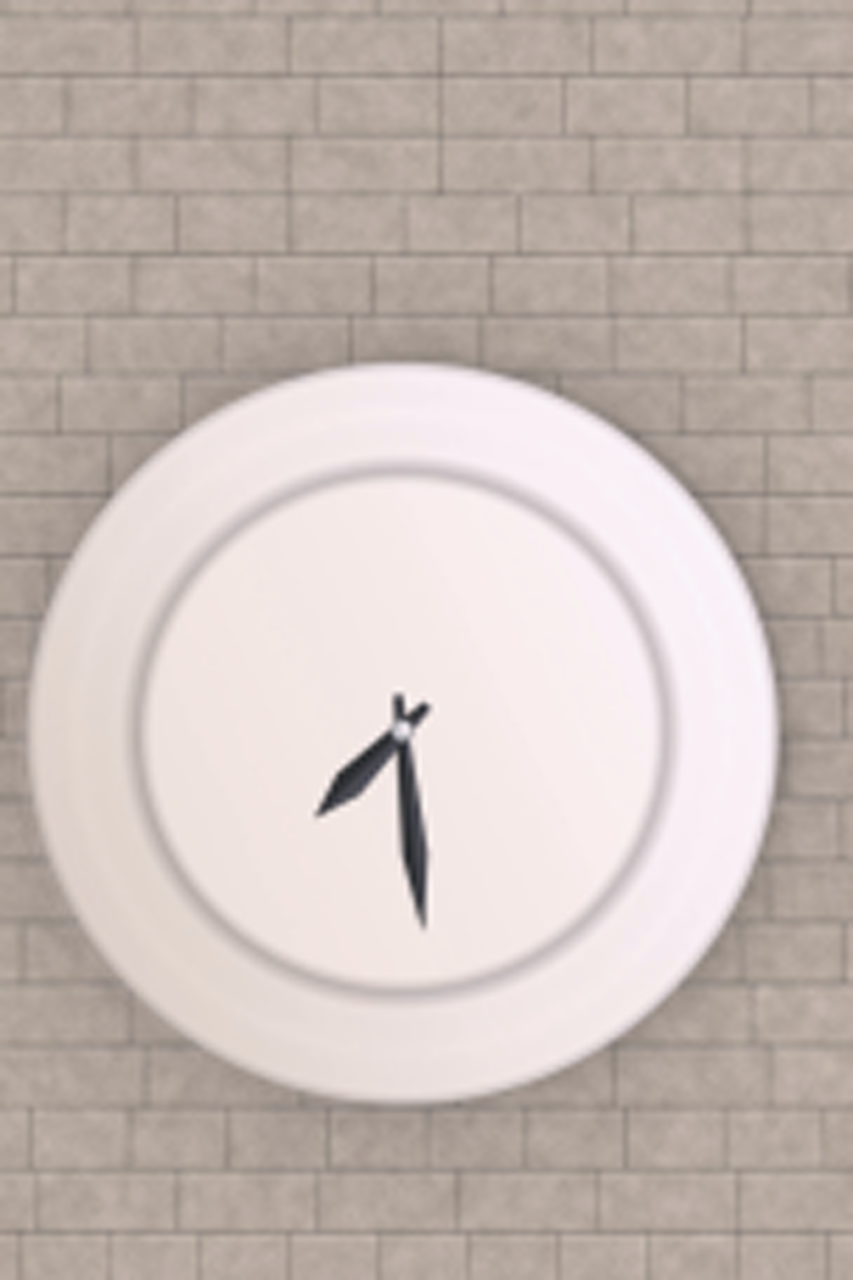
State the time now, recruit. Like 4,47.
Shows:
7,29
